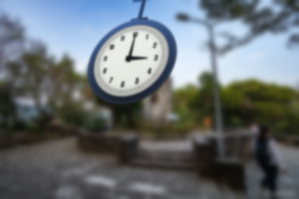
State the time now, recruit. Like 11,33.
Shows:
3,00
